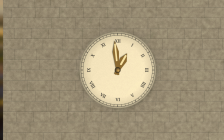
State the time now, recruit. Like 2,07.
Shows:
12,59
